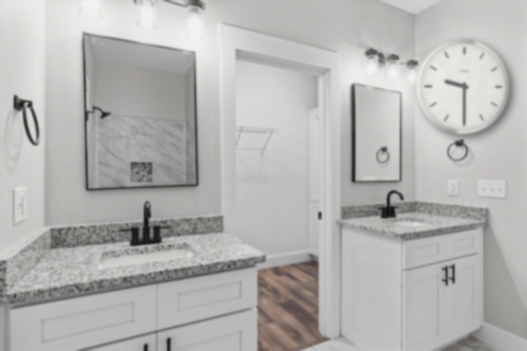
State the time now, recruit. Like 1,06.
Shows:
9,30
